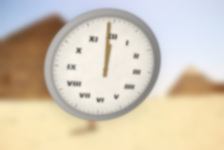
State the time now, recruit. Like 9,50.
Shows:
11,59
